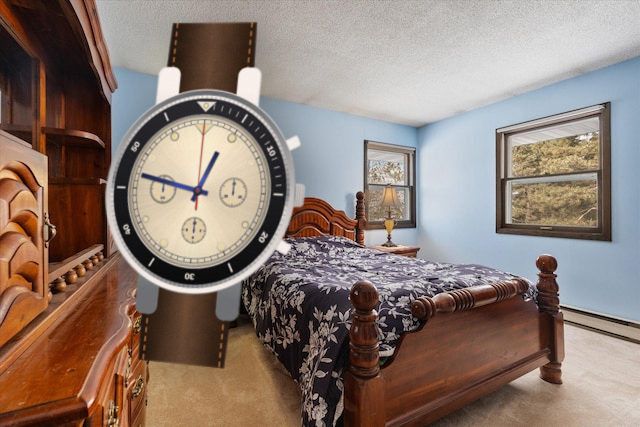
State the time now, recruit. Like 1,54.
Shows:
12,47
